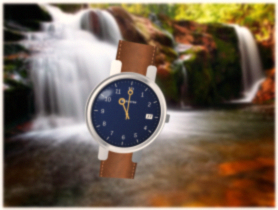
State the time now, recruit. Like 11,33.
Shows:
11,00
